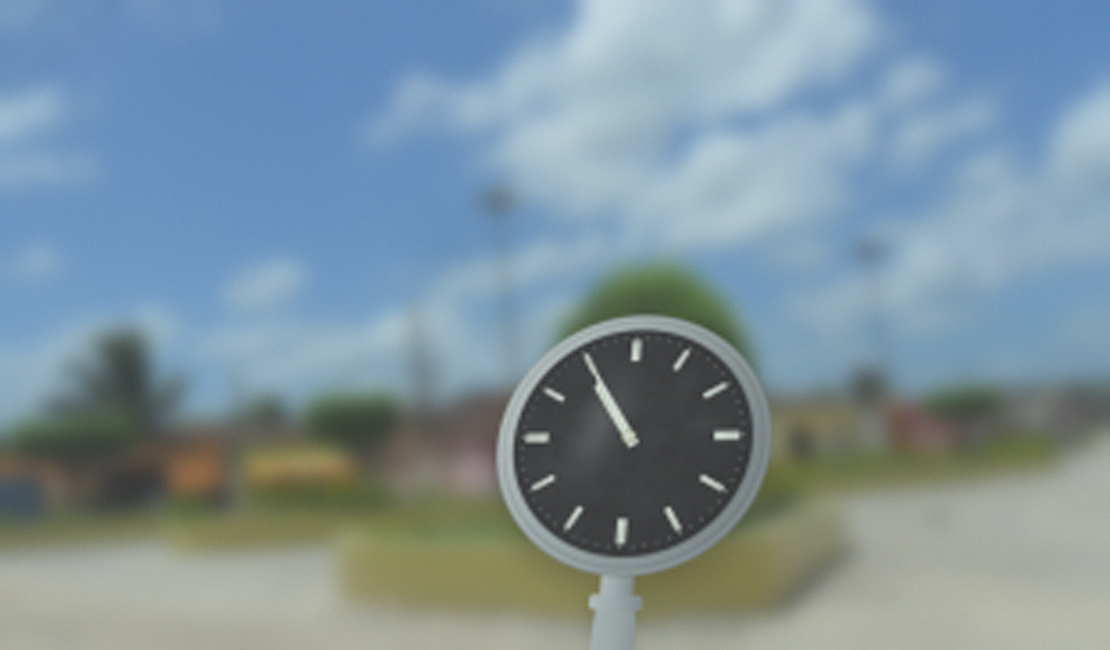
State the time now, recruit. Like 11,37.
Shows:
10,55
